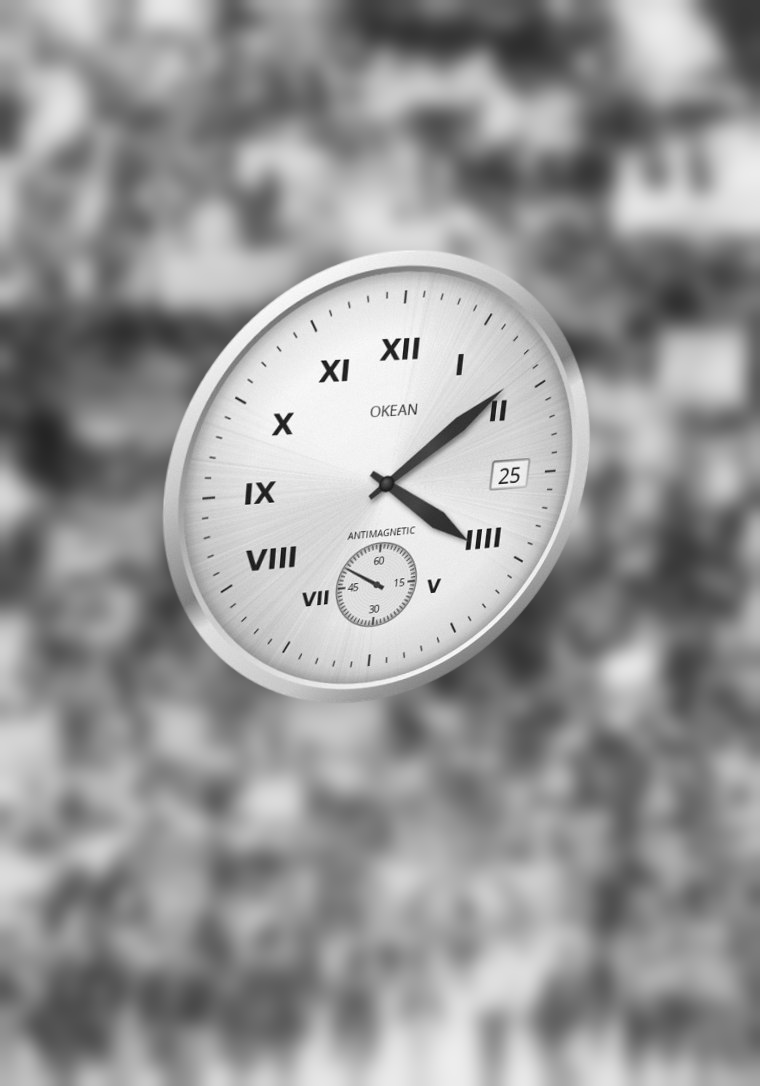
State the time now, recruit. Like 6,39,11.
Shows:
4,08,50
